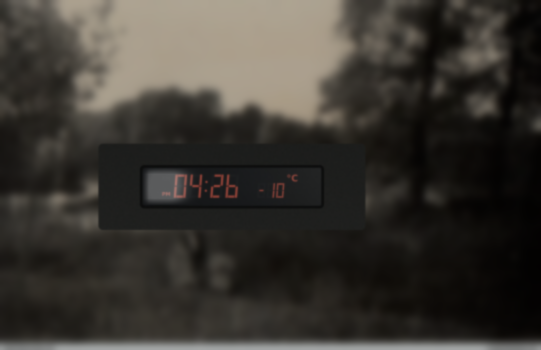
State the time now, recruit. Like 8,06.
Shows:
4,26
